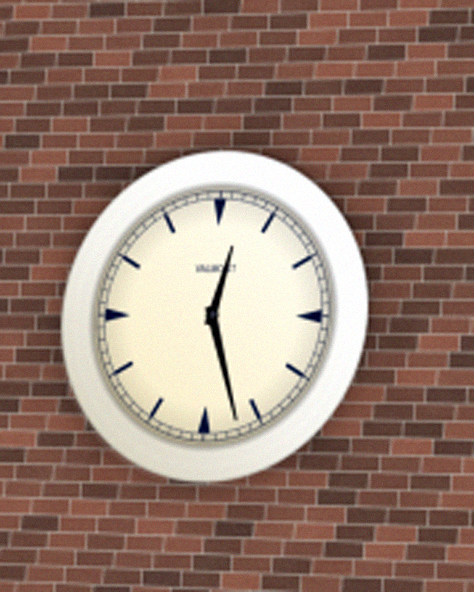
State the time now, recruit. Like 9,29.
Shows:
12,27
